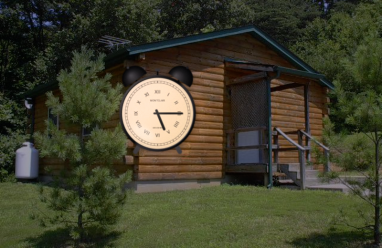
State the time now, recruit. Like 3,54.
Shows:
5,15
